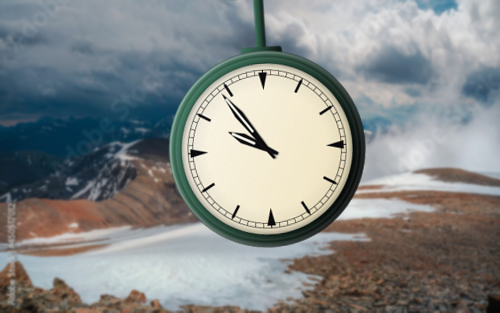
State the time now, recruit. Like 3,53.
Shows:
9,54
